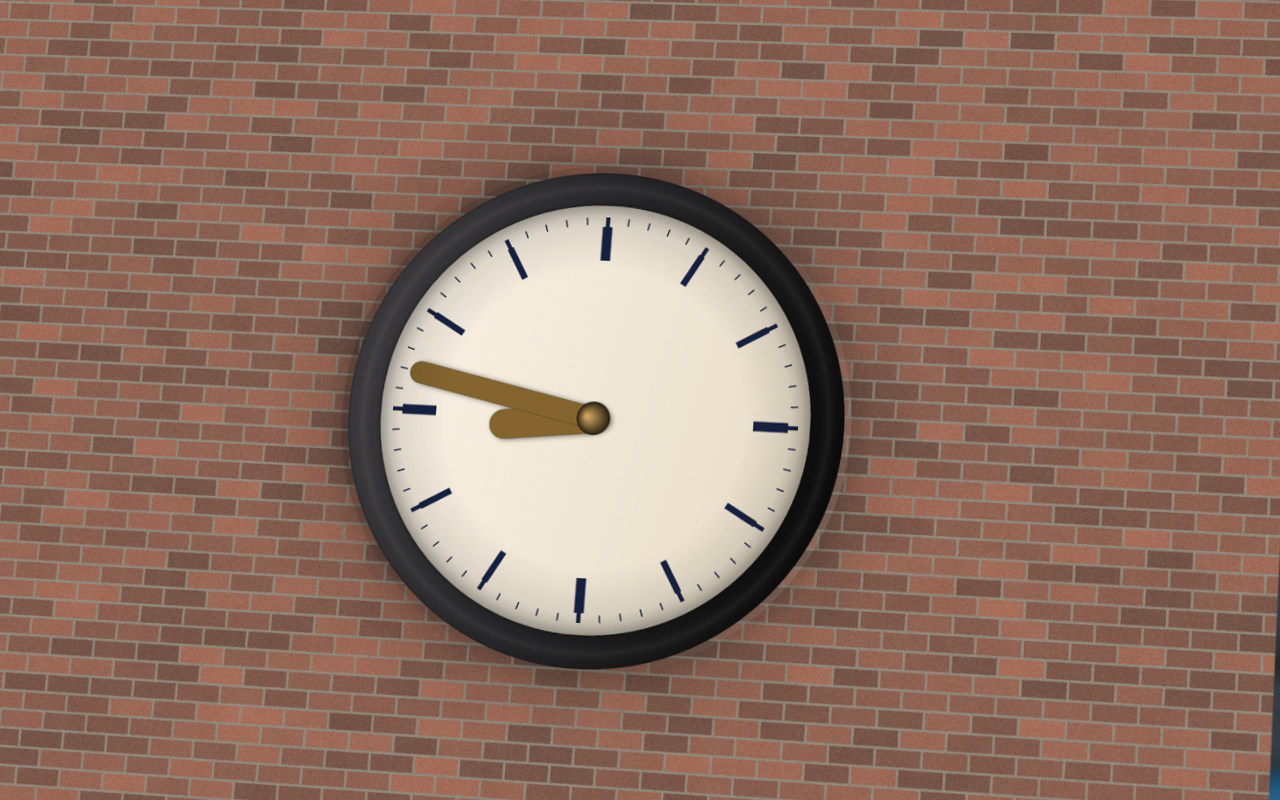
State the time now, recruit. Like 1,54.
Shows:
8,47
